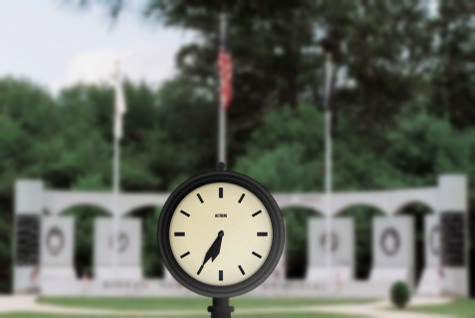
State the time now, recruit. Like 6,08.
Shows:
6,35
